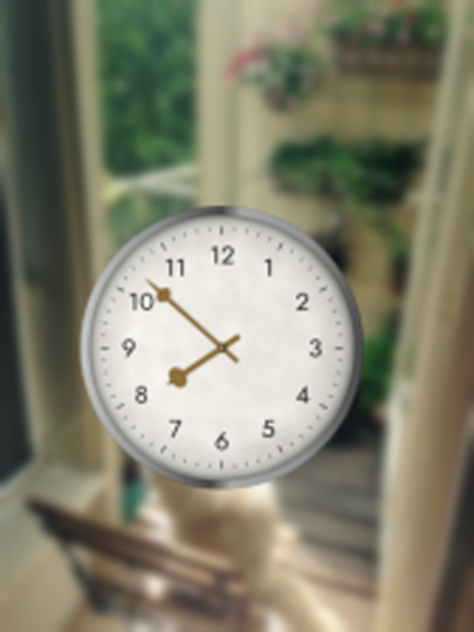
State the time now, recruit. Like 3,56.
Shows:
7,52
